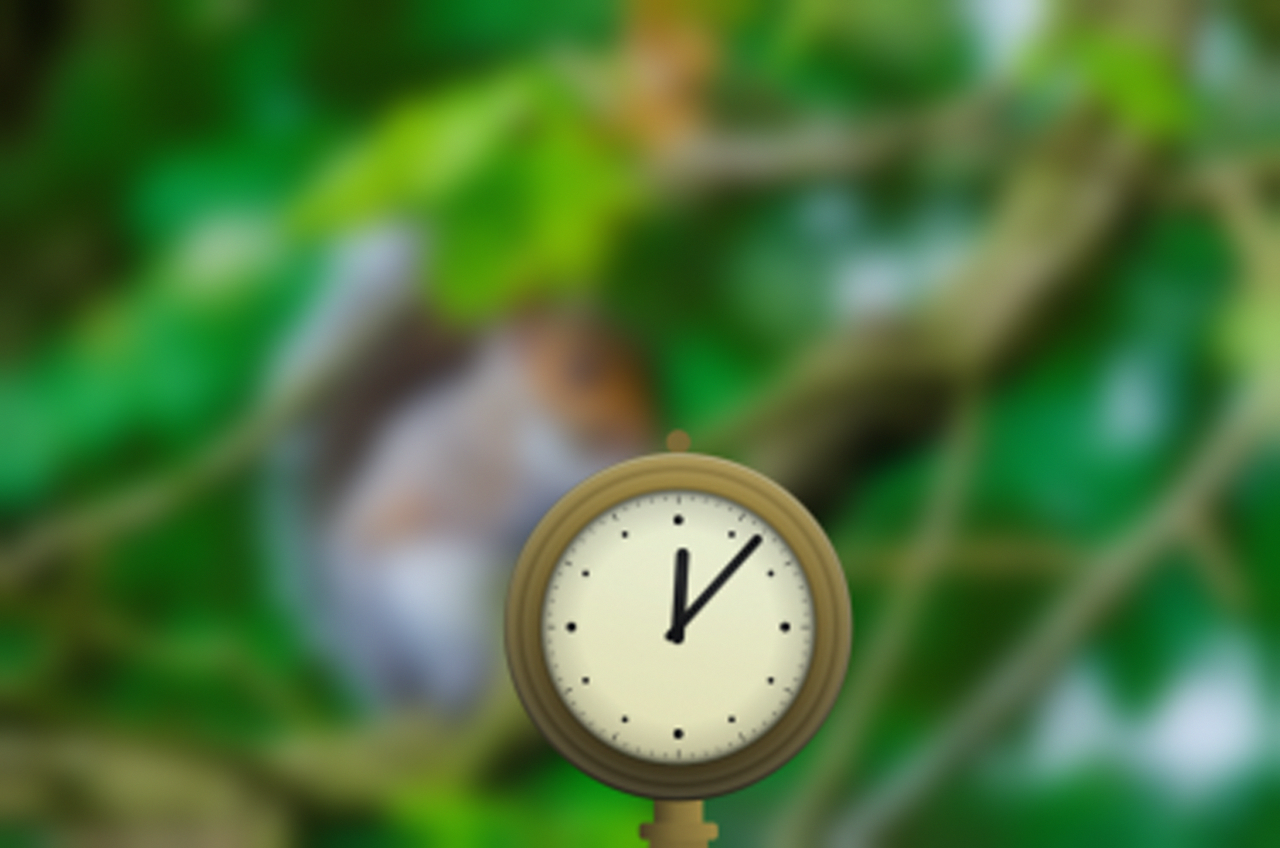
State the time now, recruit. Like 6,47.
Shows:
12,07
